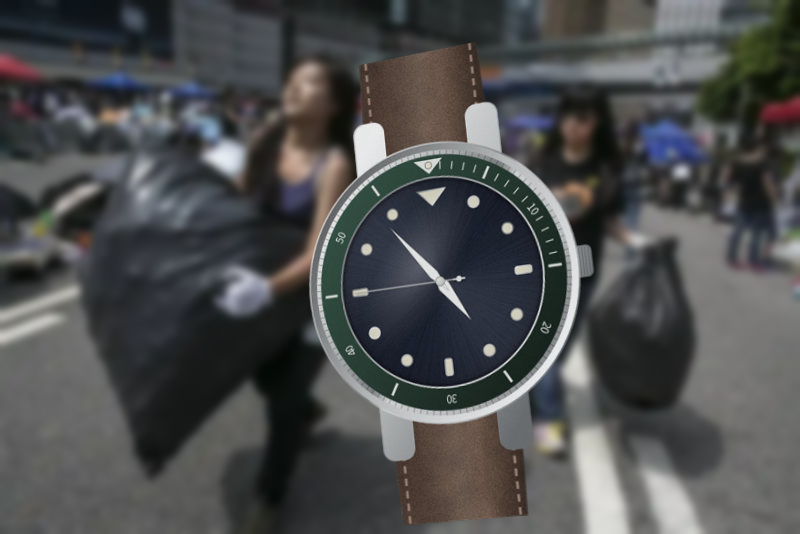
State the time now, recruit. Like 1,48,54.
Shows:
4,53,45
